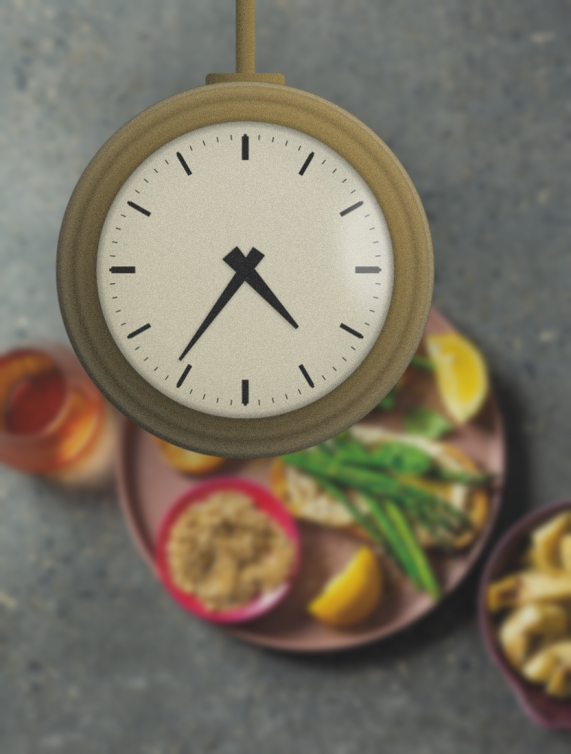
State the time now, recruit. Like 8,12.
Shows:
4,36
